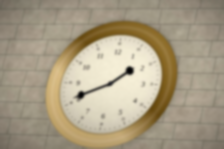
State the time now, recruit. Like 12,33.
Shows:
1,41
